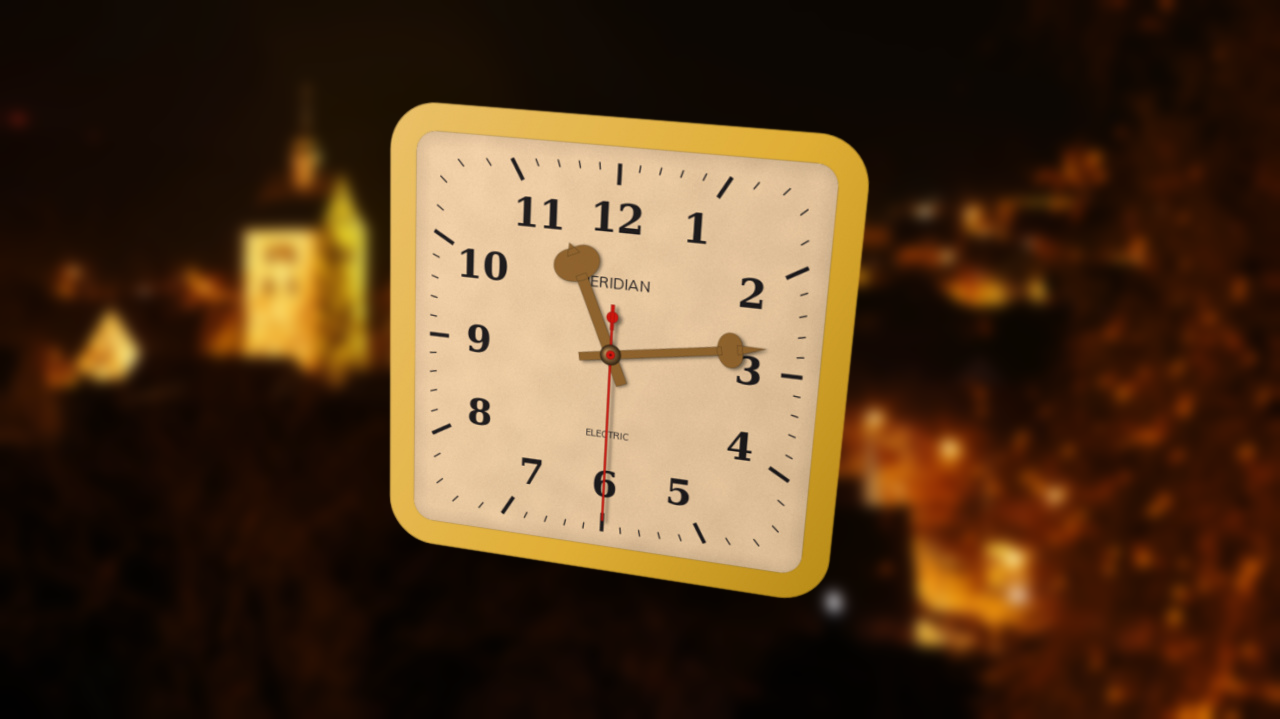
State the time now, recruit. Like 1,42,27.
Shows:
11,13,30
